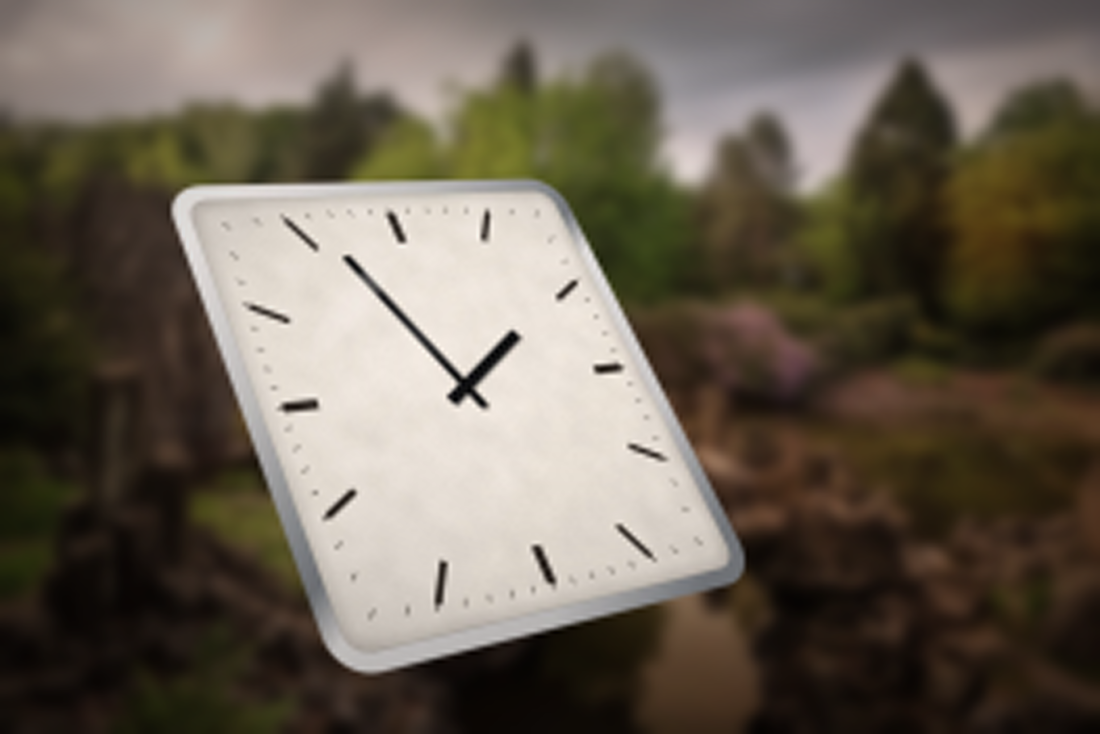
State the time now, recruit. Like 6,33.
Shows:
1,56
